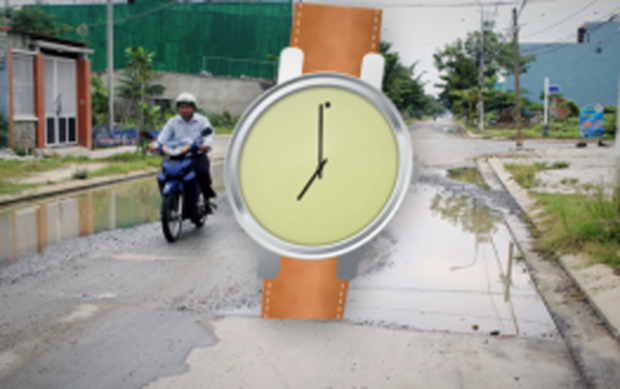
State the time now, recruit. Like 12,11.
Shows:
6,59
